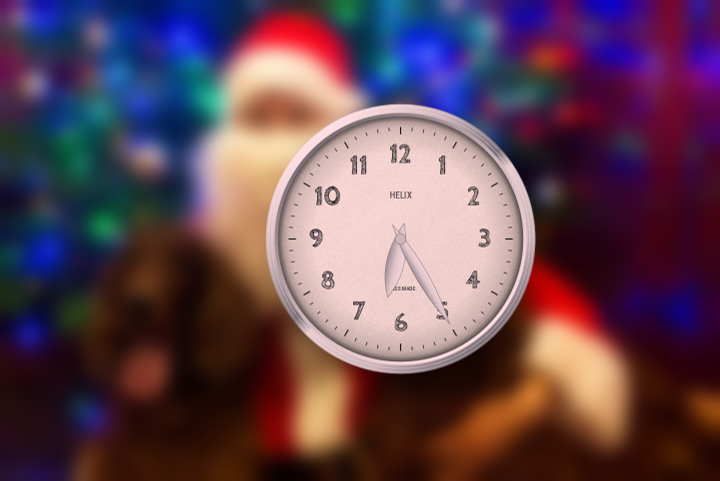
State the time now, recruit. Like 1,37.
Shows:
6,25
